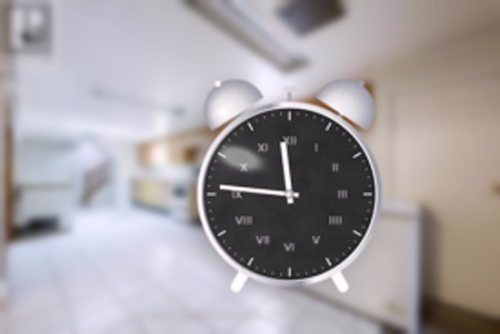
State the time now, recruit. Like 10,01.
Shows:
11,46
